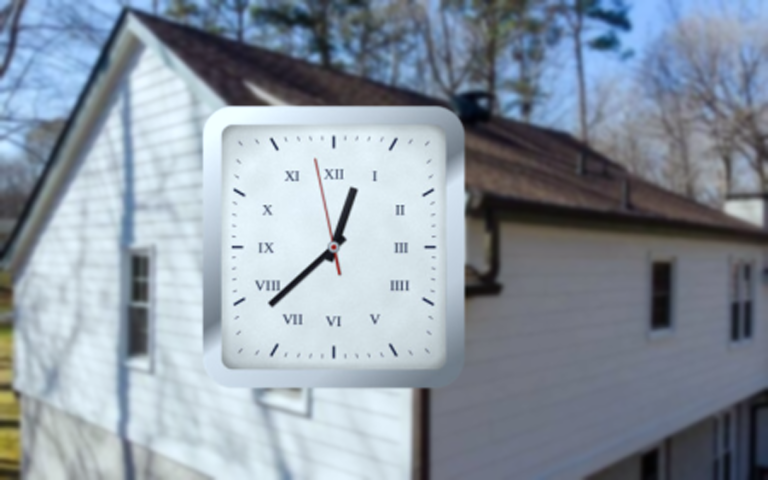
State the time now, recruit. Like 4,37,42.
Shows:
12,37,58
